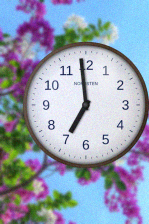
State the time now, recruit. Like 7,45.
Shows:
6,59
